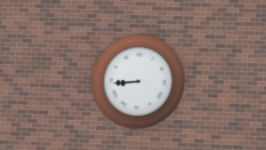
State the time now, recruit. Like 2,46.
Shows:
8,44
